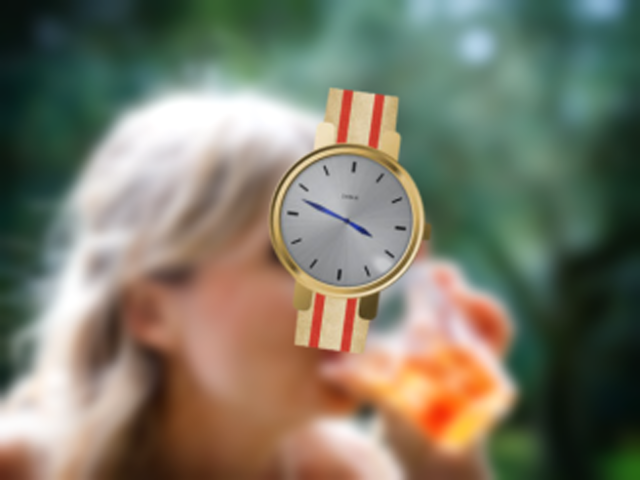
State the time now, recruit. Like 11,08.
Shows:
3,48
